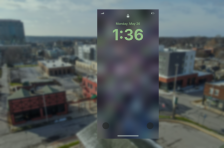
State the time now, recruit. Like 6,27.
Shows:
1,36
